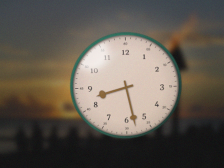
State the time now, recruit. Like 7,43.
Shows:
8,28
